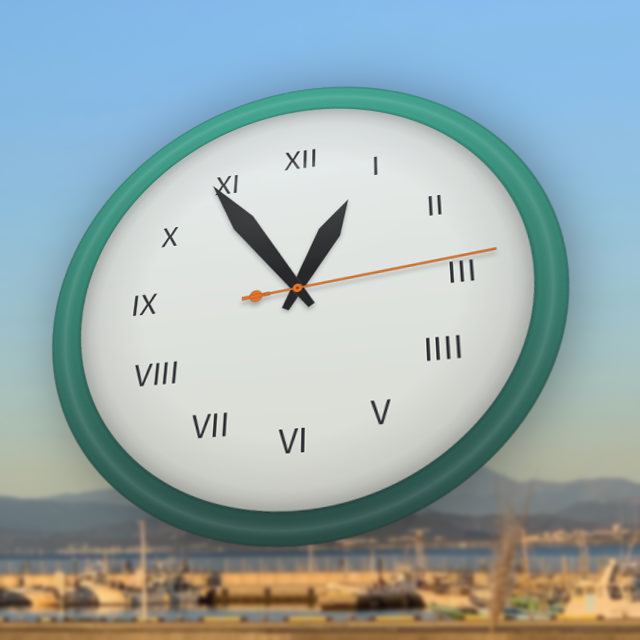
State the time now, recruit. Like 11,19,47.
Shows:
12,54,14
